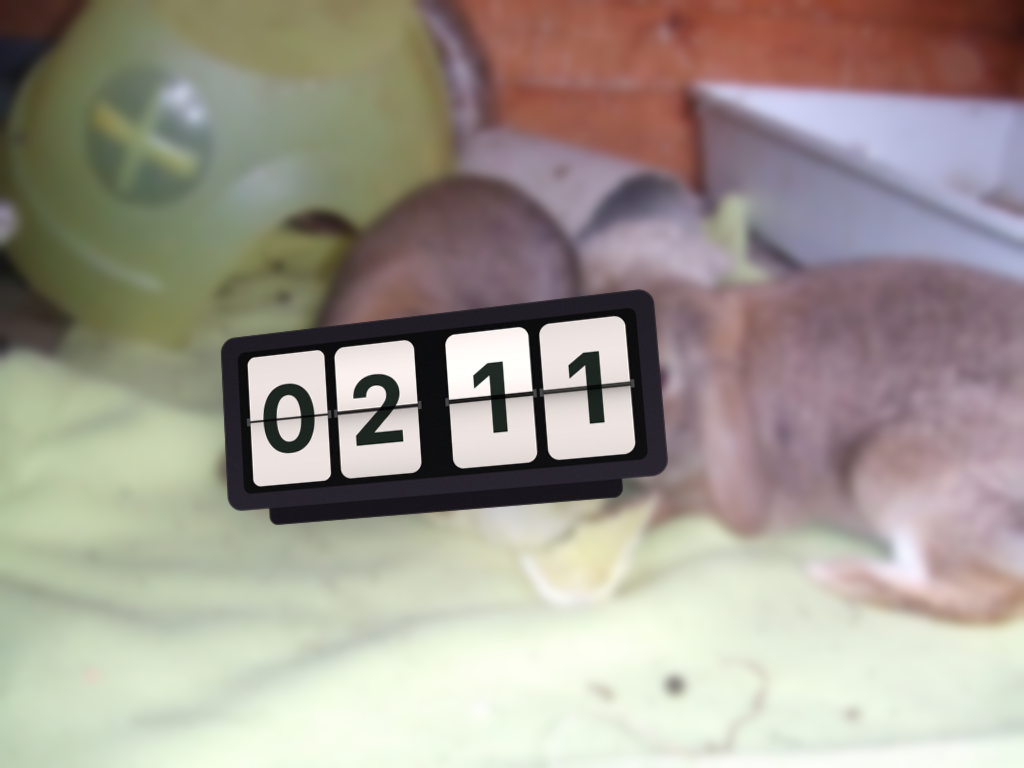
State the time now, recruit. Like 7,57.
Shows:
2,11
